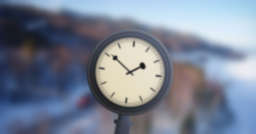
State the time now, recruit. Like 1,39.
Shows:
1,51
